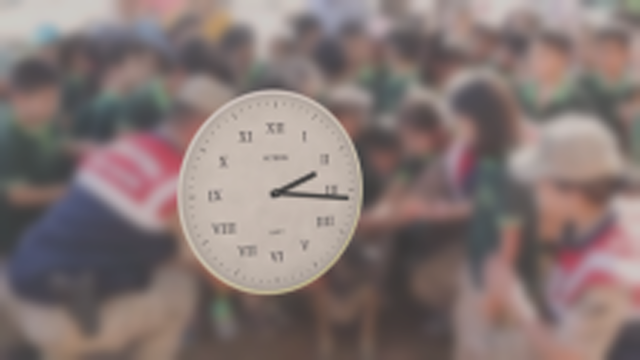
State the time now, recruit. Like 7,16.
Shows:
2,16
